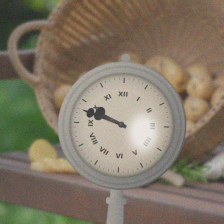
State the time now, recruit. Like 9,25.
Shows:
9,48
